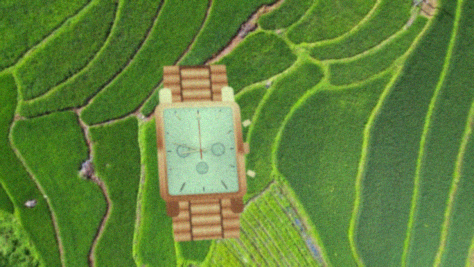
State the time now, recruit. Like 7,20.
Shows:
8,48
